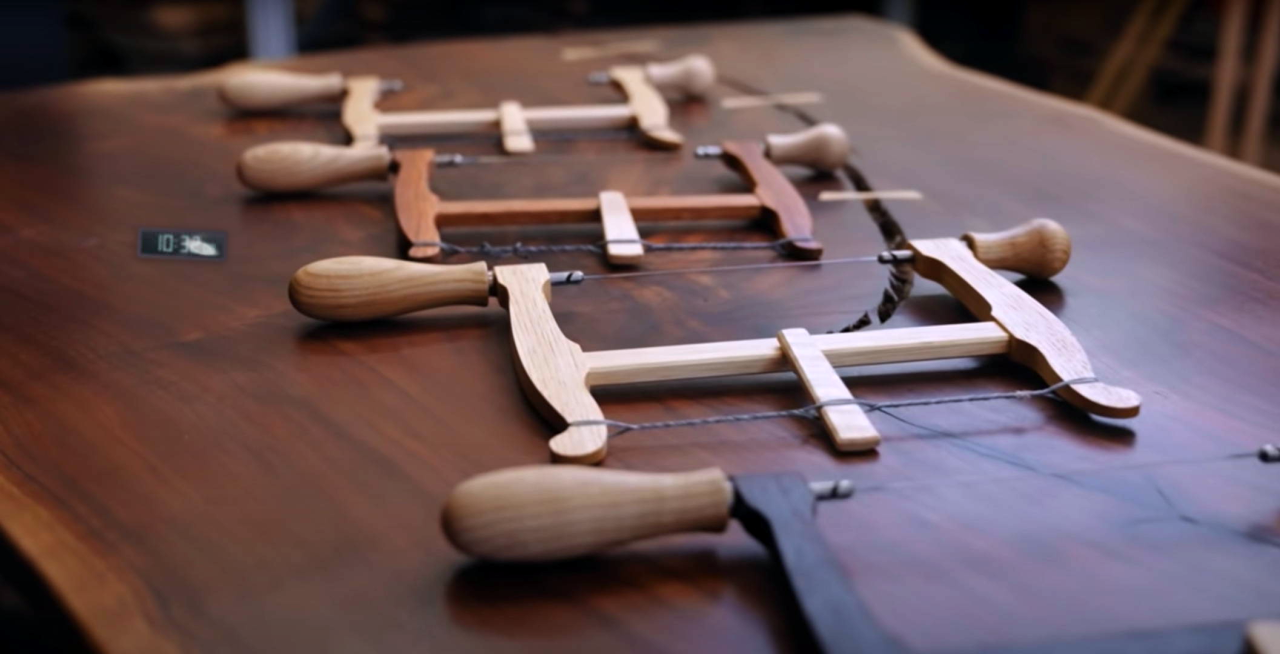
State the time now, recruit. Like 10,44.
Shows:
10,32
